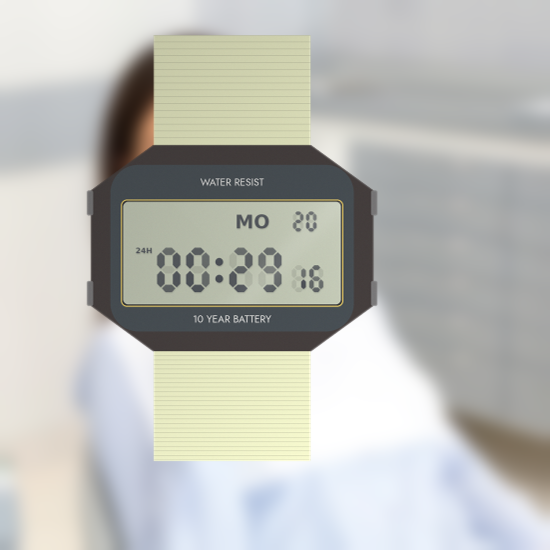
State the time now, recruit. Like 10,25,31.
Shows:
0,29,16
